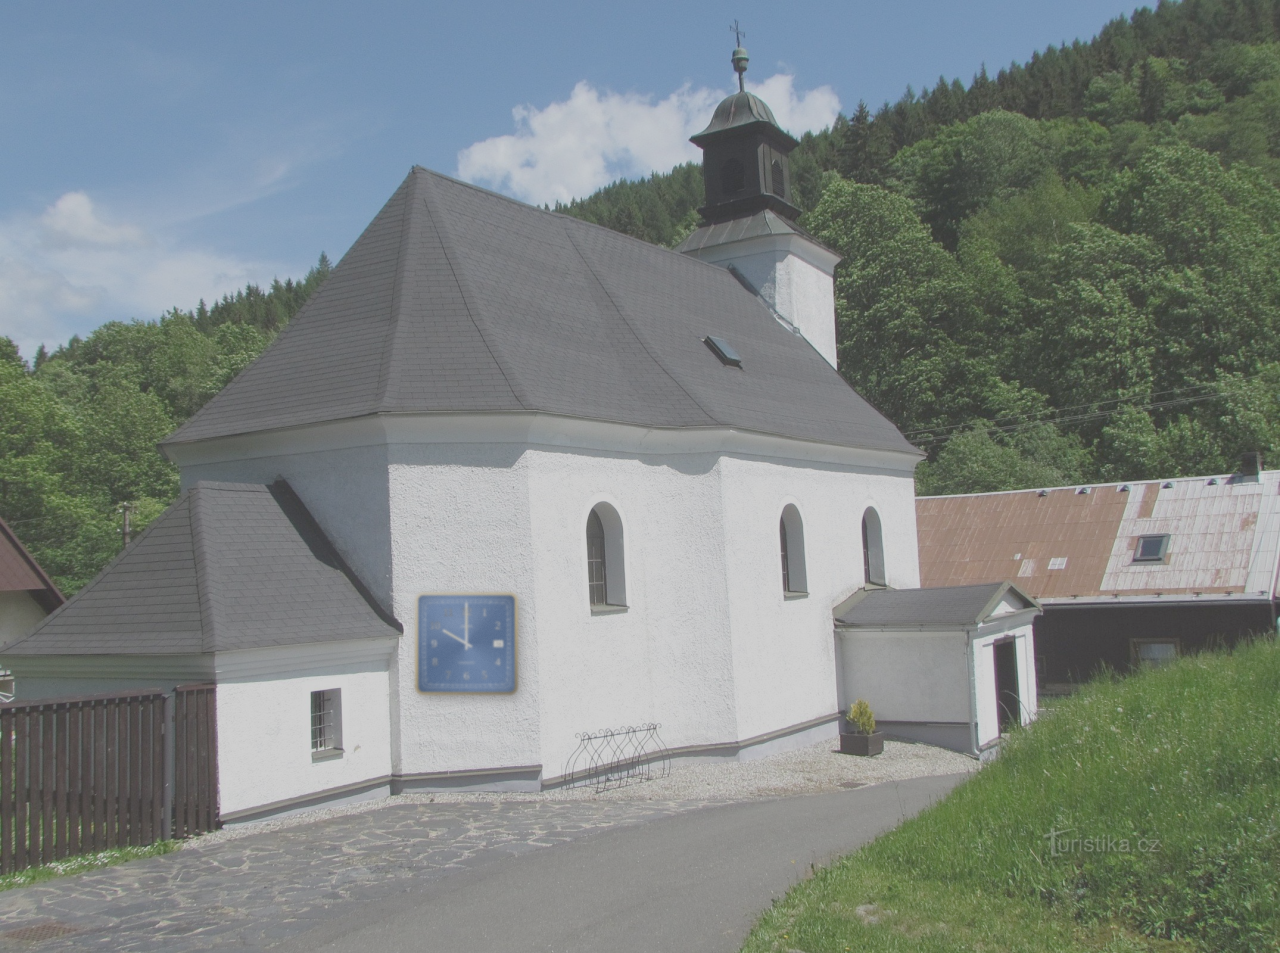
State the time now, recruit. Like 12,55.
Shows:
10,00
